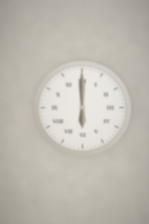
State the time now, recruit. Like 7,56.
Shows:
6,00
